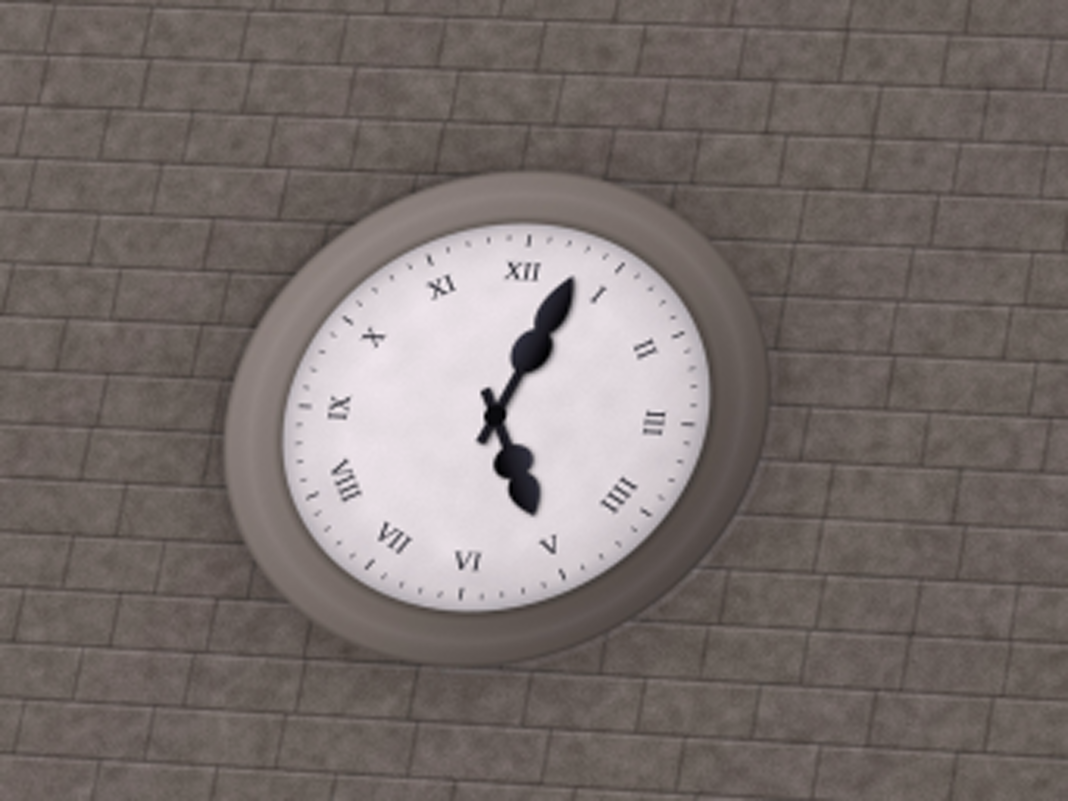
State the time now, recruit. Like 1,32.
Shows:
5,03
